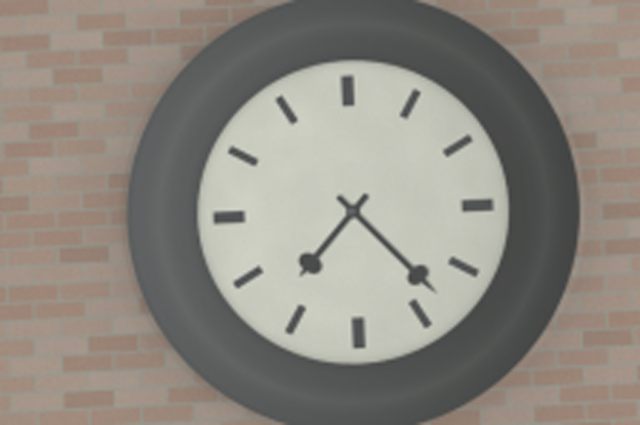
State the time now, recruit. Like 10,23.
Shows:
7,23
